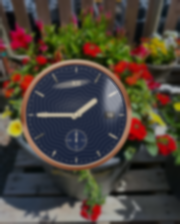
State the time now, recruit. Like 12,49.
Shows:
1,45
